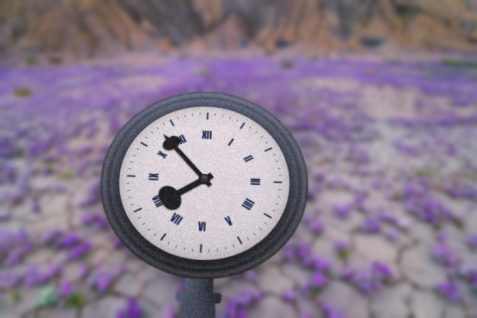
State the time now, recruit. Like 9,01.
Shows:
7,53
